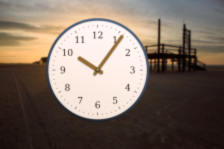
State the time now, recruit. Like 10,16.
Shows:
10,06
